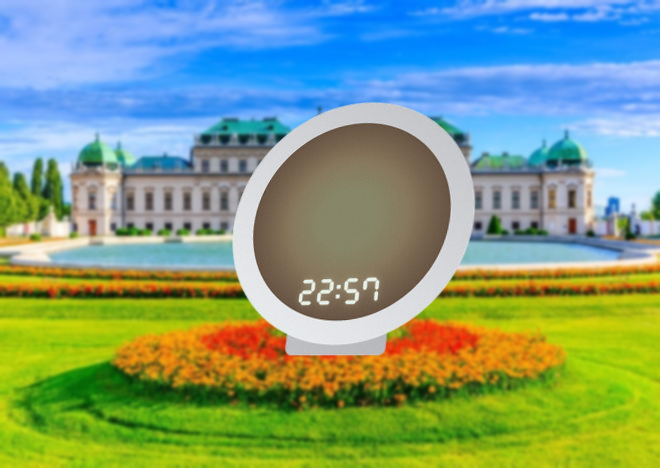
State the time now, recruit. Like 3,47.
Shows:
22,57
